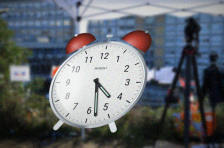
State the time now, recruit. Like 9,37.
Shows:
4,28
